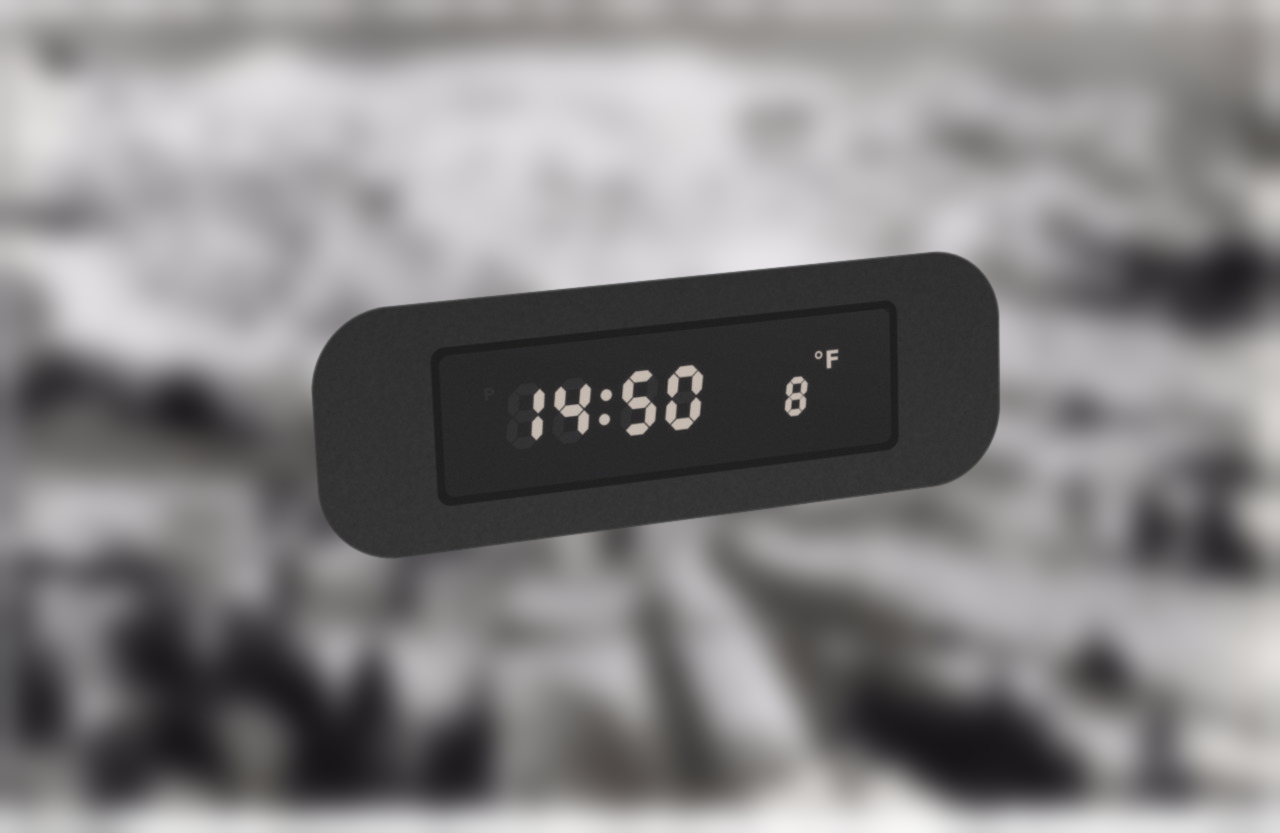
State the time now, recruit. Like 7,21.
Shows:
14,50
